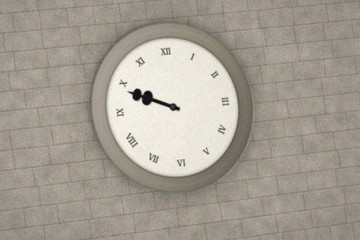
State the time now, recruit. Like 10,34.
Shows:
9,49
